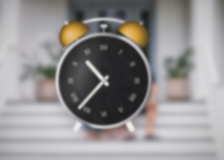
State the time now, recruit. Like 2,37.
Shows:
10,37
